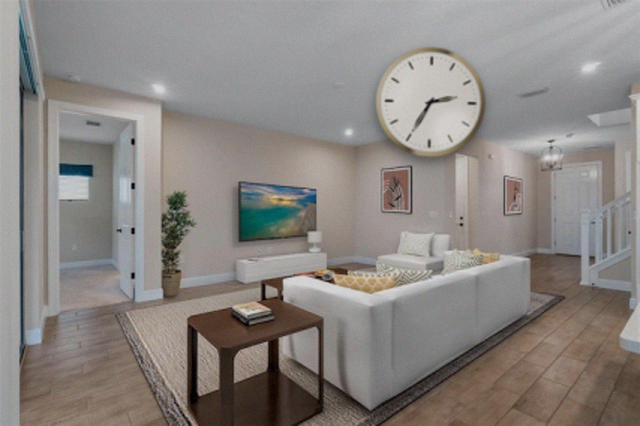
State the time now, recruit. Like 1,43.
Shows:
2,35
